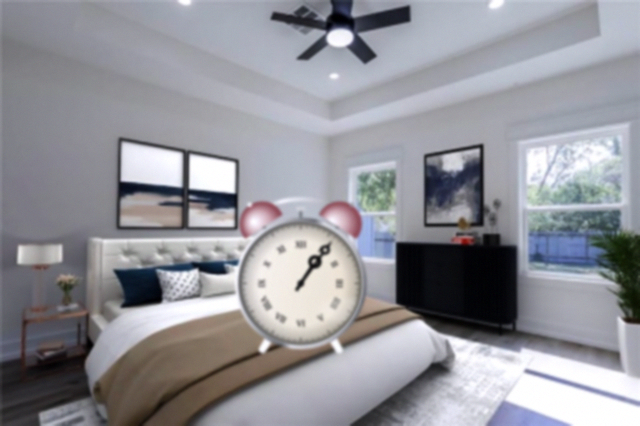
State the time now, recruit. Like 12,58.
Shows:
1,06
